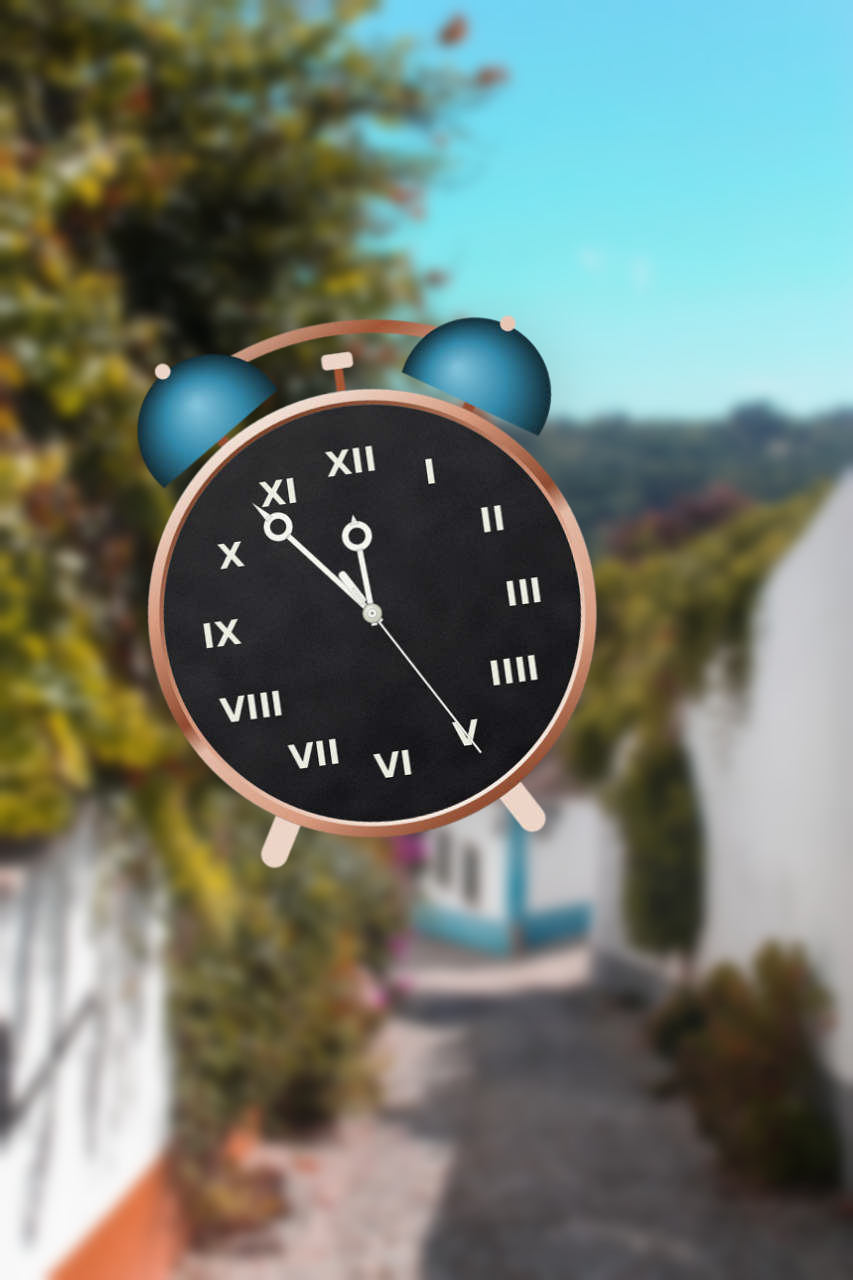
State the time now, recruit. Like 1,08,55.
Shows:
11,53,25
